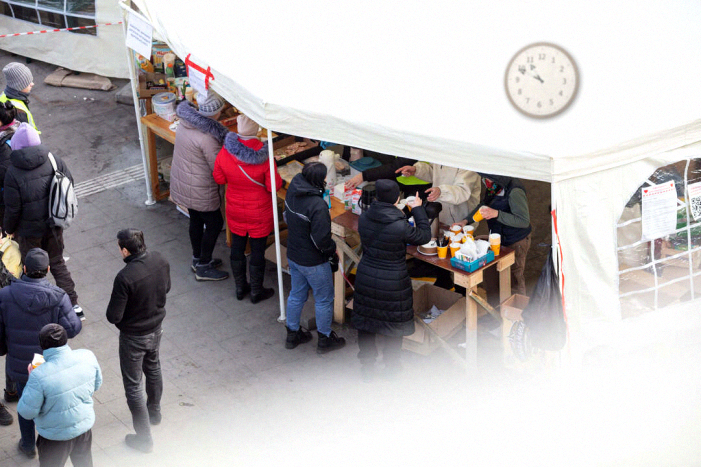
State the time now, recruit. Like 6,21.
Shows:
10,49
